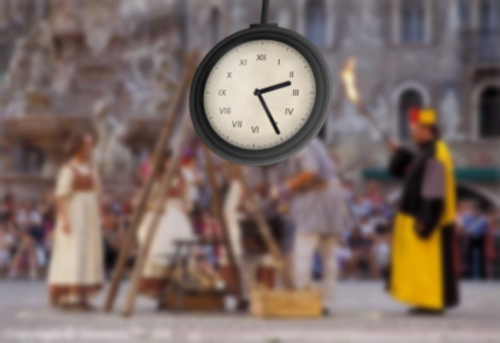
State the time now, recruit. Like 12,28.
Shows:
2,25
